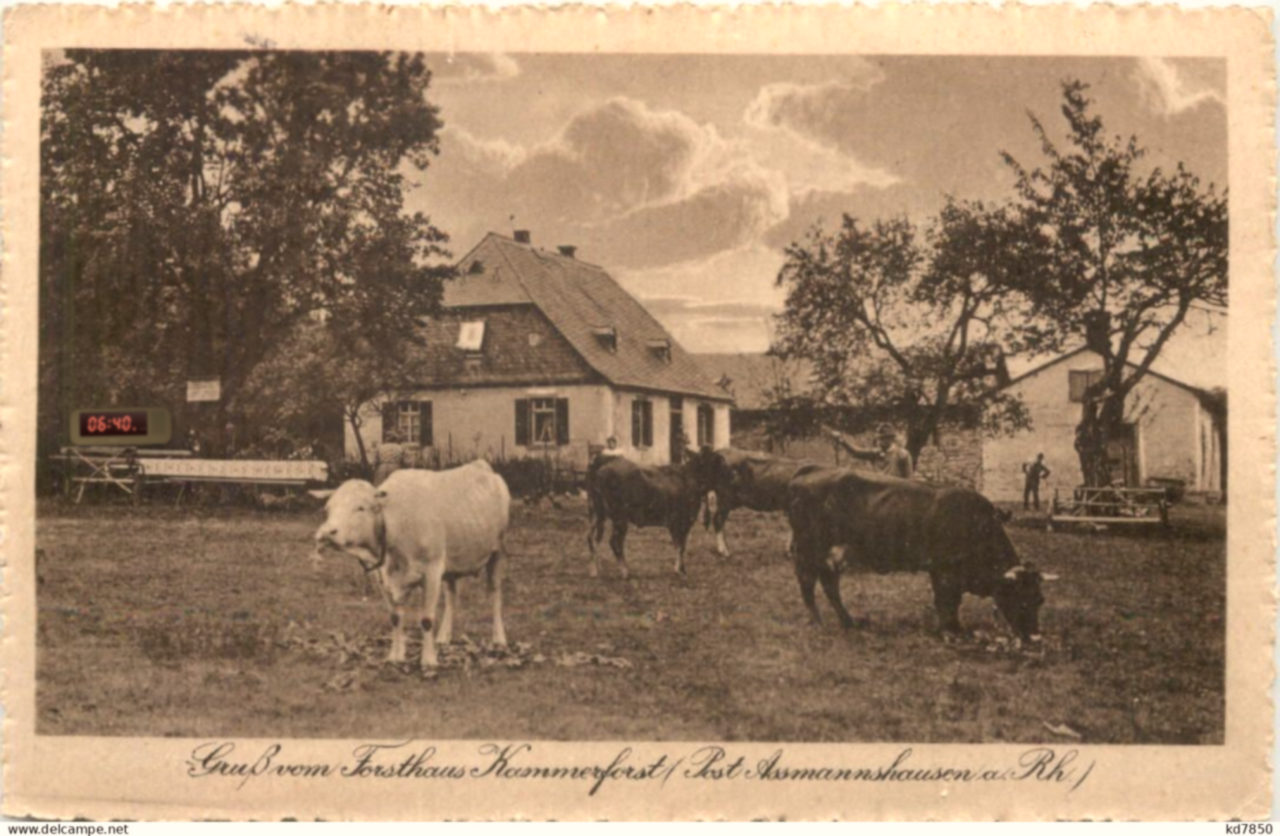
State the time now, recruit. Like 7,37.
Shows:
6,40
